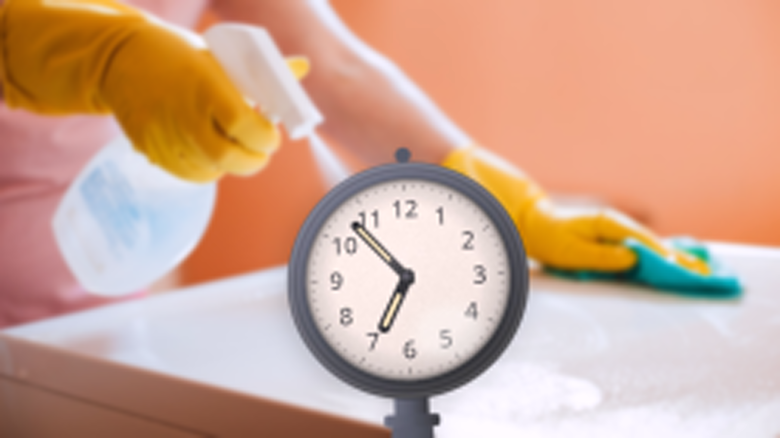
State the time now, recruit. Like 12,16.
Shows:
6,53
